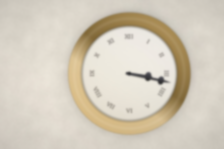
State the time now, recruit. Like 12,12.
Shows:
3,17
